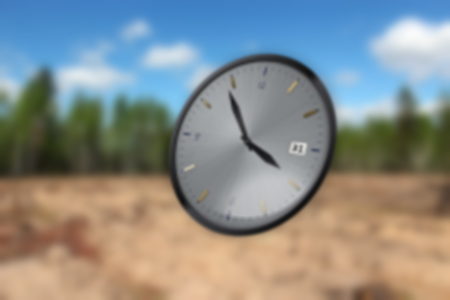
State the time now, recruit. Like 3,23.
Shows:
3,54
